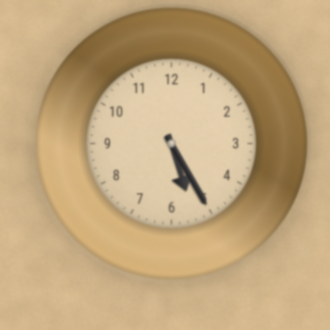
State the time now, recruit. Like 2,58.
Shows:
5,25
